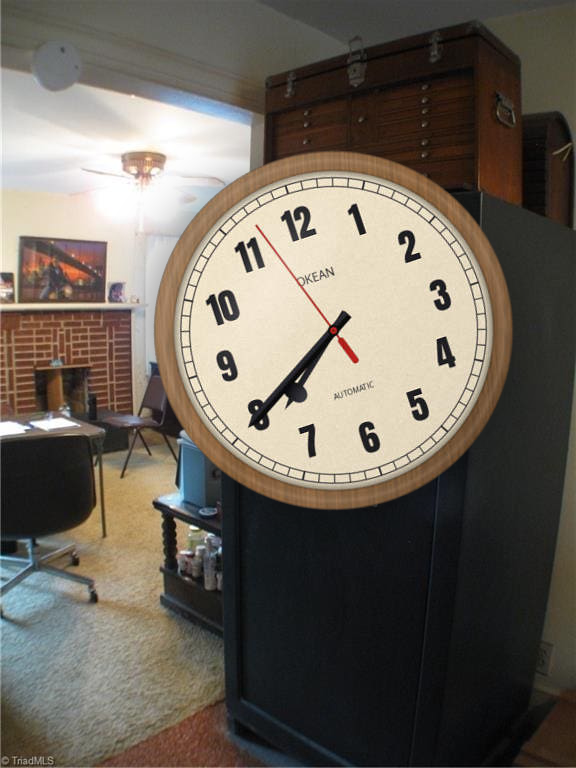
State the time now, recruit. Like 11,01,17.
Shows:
7,39,57
